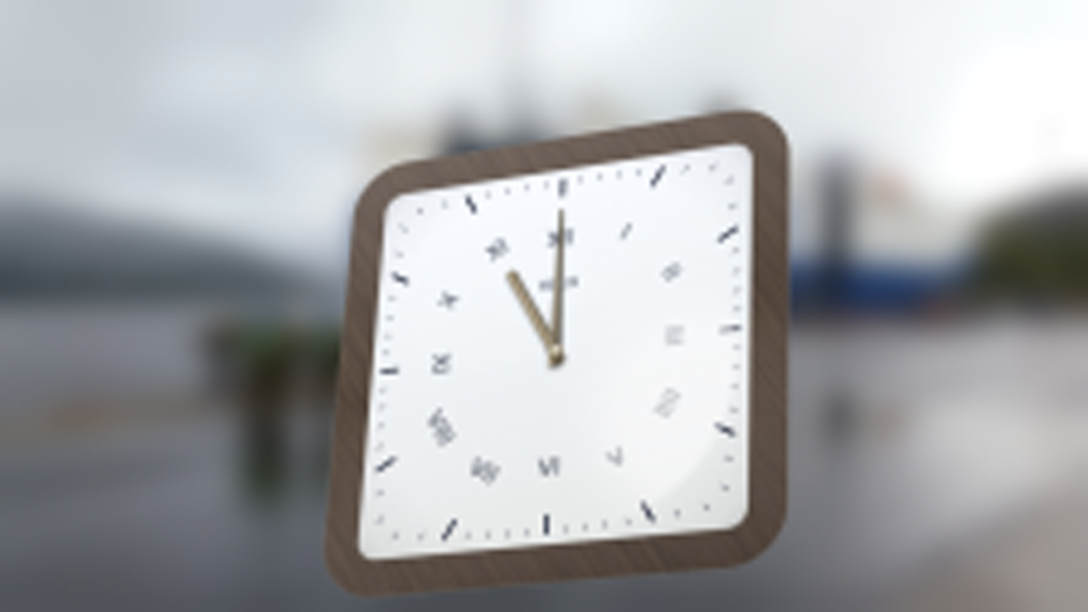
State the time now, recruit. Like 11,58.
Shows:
11,00
